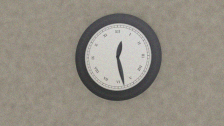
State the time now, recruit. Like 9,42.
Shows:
12,28
